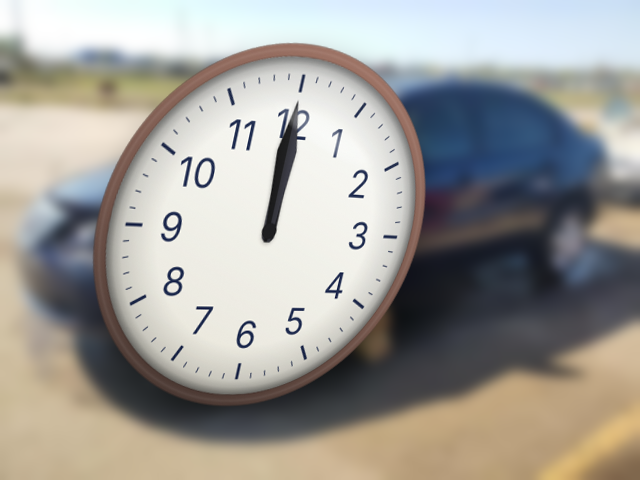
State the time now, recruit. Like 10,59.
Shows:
12,00
